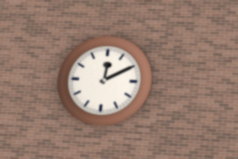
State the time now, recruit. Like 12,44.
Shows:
12,10
